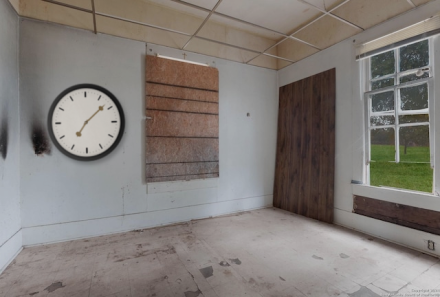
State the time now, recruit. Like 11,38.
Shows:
7,08
